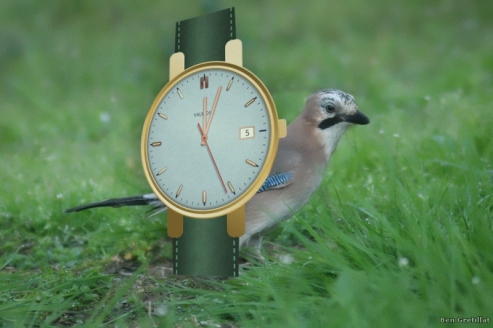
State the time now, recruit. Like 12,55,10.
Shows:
12,03,26
